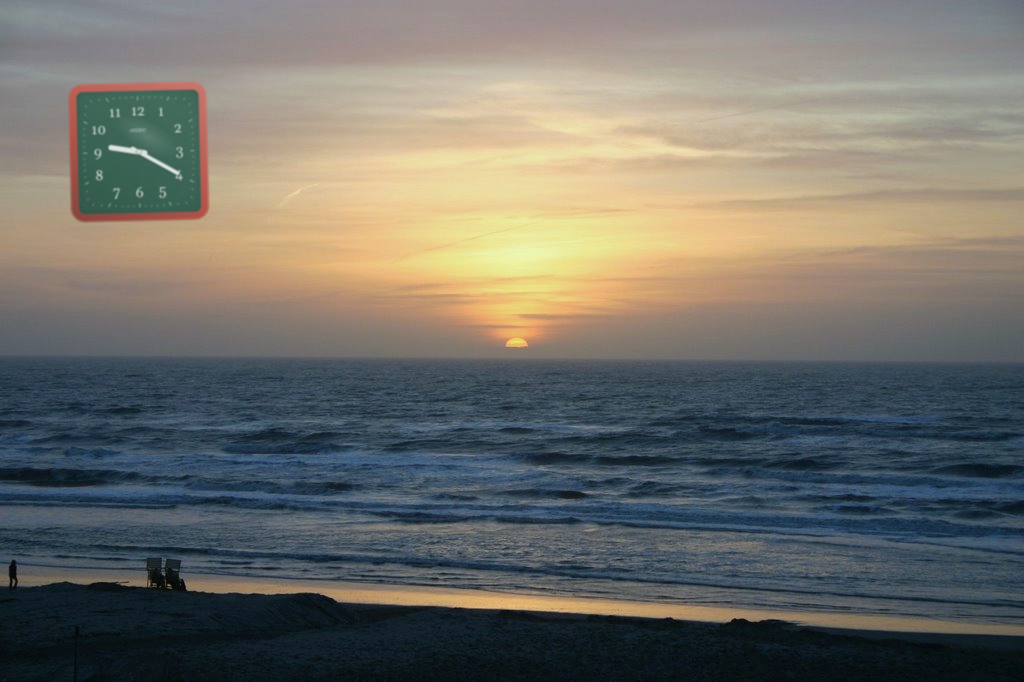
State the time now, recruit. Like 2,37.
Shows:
9,20
